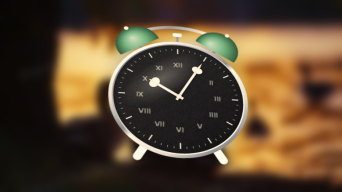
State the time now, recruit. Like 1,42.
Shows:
10,05
